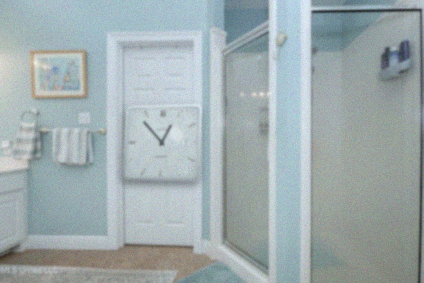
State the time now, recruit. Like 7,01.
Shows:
12,53
